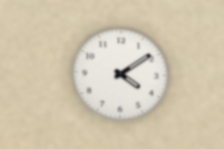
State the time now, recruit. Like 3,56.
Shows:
4,09
